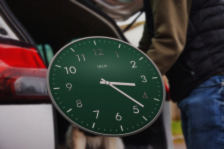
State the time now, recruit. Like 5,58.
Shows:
3,23
